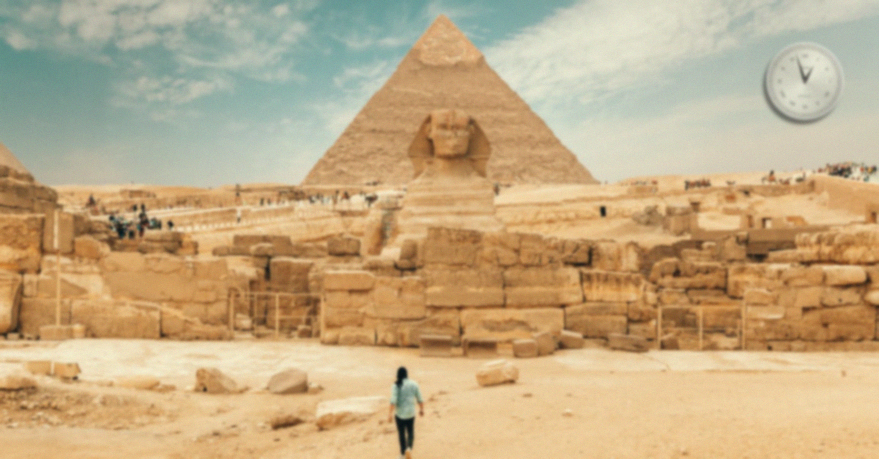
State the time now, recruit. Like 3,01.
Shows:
12,57
